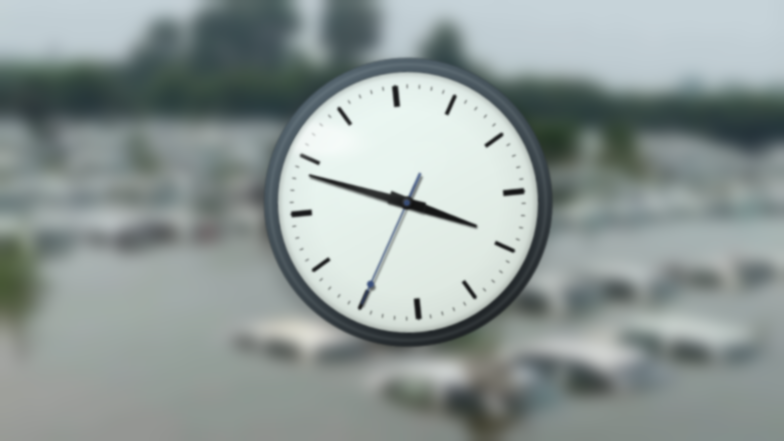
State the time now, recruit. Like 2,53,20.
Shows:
3,48,35
